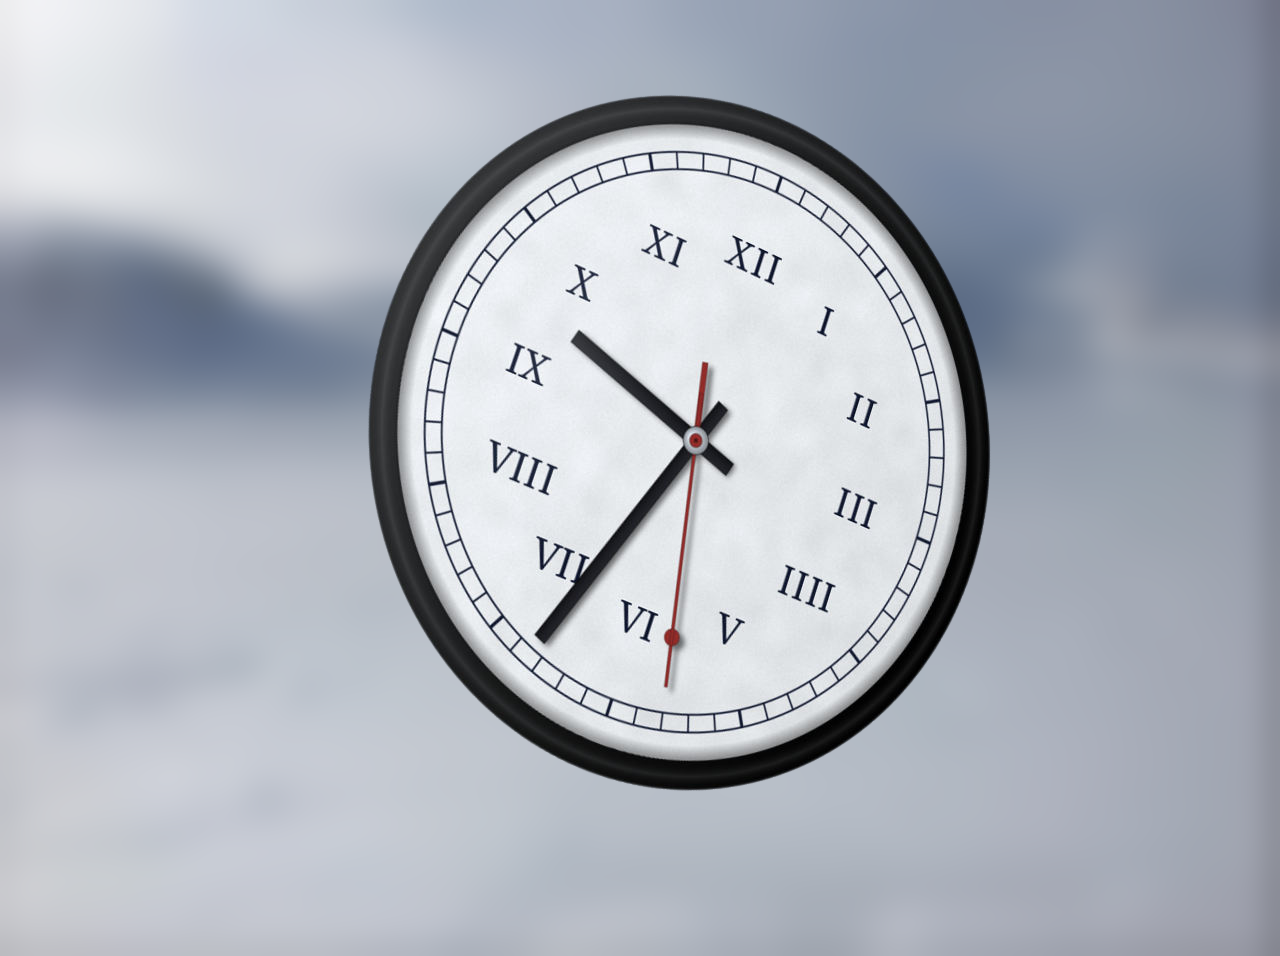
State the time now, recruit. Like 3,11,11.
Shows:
9,33,28
